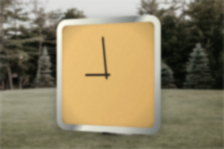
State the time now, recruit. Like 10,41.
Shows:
8,59
